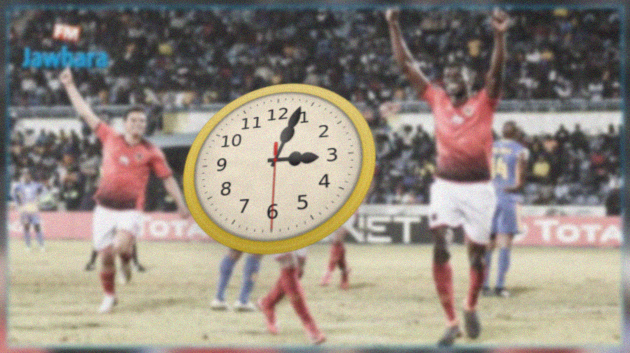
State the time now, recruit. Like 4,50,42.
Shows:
3,03,30
